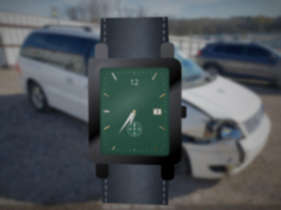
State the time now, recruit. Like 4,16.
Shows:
6,36
